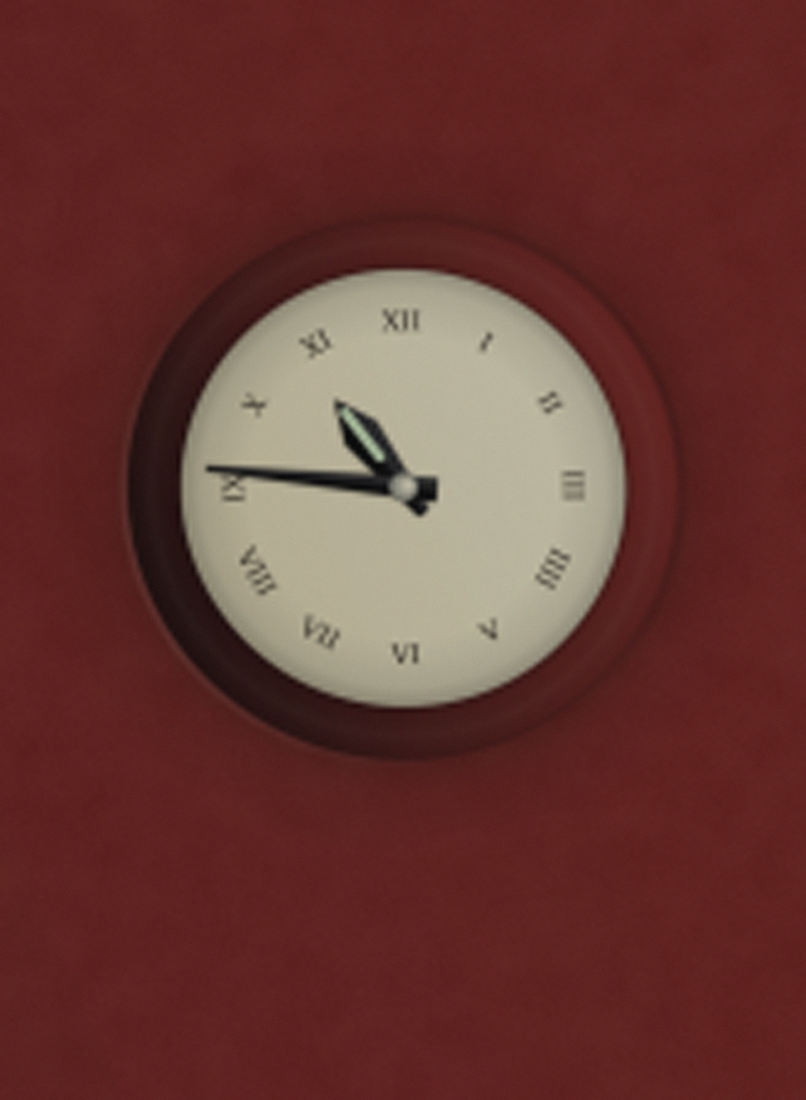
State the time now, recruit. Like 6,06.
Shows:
10,46
